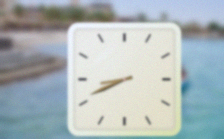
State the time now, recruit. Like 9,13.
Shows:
8,41
